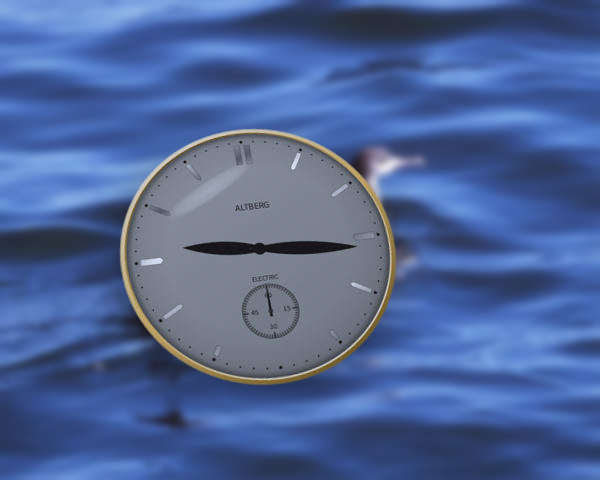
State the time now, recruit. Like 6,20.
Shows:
9,16
